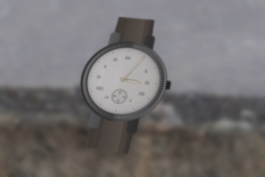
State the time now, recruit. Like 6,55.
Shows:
3,05
